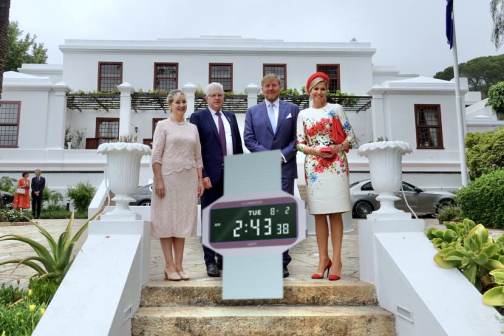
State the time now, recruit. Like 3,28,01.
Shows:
2,43,38
